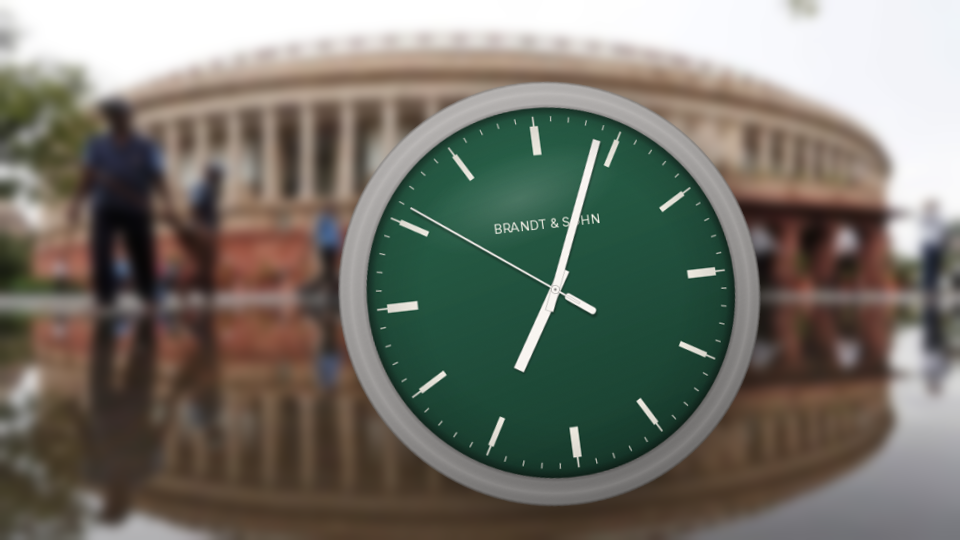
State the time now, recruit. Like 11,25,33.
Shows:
7,03,51
